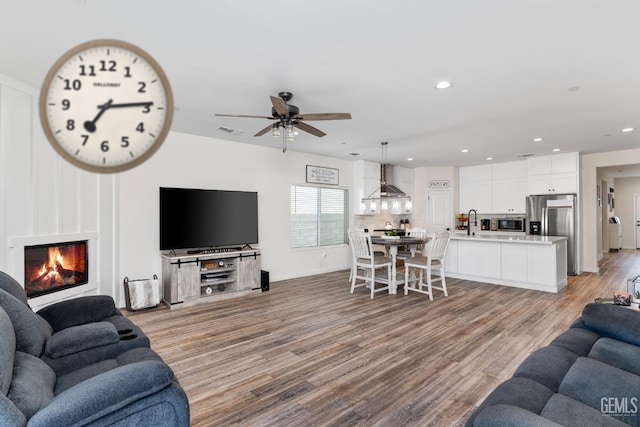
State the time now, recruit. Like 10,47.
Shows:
7,14
